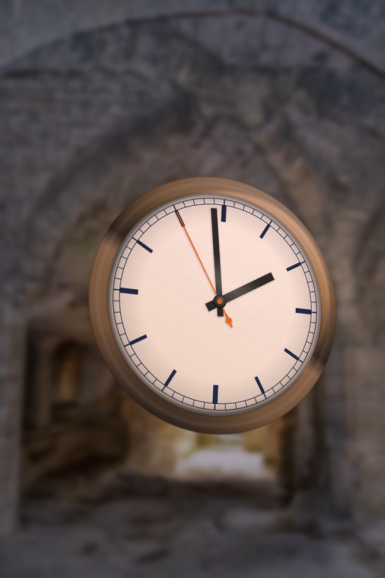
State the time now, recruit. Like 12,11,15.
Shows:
1,58,55
